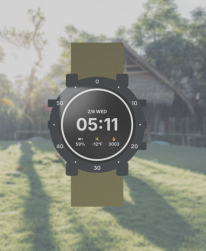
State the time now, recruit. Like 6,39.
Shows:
5,11
